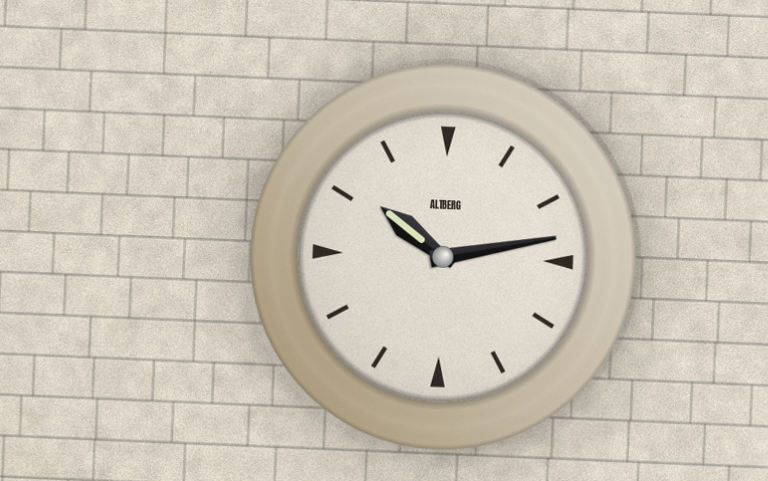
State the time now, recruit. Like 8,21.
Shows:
10,13
